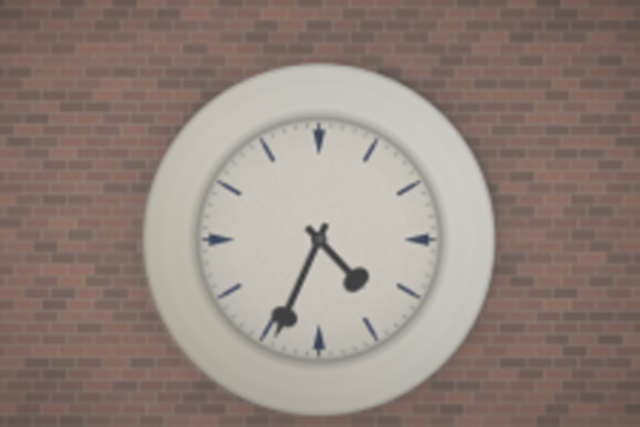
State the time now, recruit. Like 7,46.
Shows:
4,34
